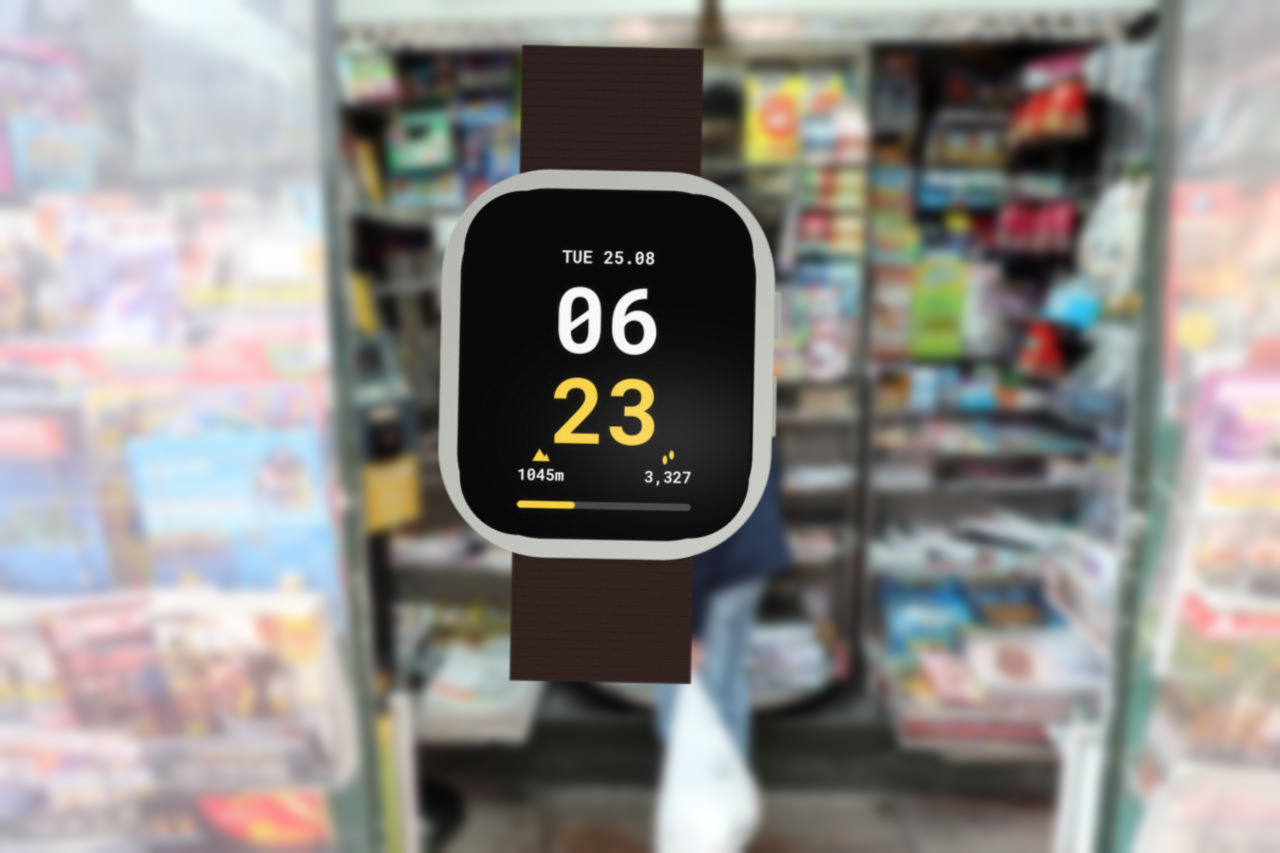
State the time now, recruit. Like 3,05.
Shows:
6,23
